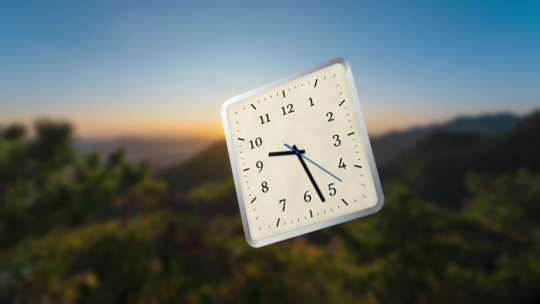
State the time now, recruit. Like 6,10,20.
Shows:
9,27,23
